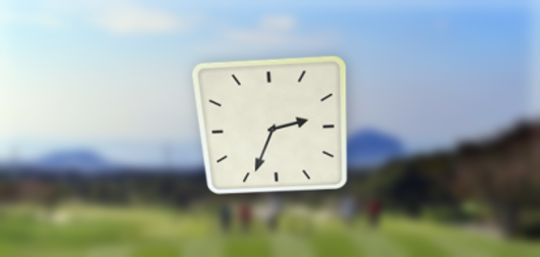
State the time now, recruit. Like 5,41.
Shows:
2,34
